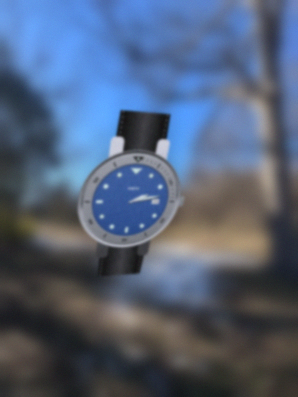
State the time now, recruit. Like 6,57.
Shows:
2,13
